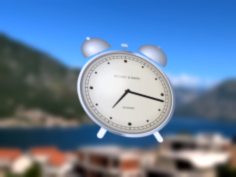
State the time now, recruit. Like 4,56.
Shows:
7,17
